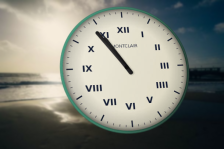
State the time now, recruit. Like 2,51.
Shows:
10,54
